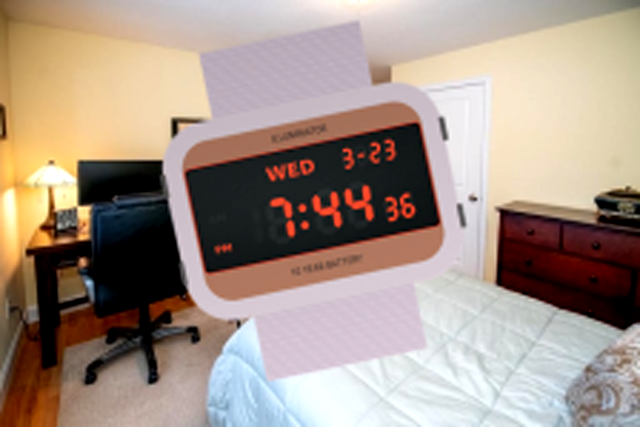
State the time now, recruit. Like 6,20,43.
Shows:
7,44,36
